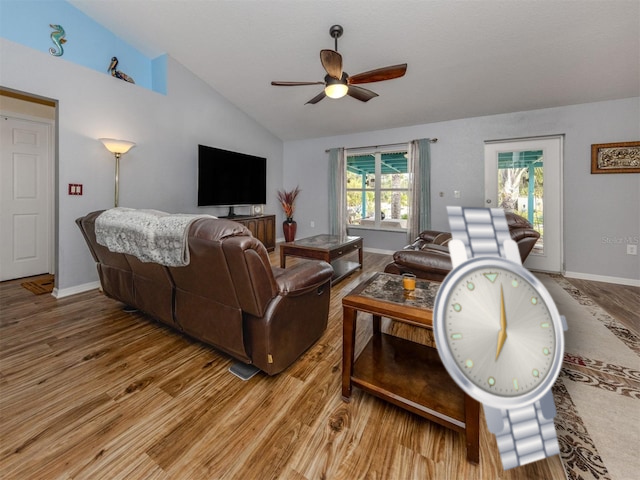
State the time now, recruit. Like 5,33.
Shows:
7,02
